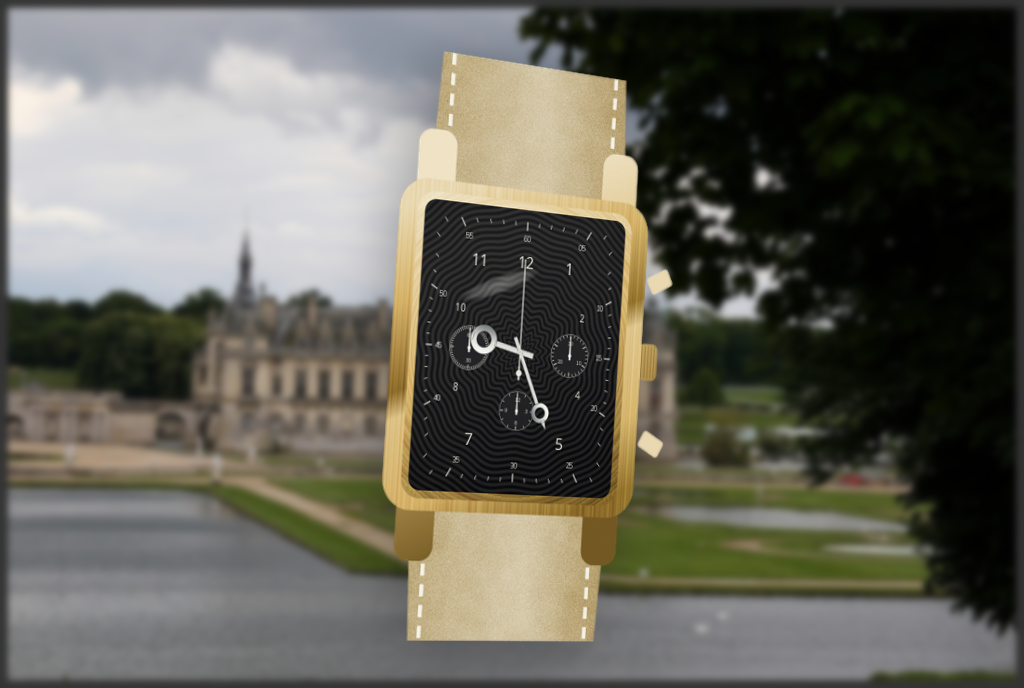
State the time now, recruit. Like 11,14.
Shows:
9,26
